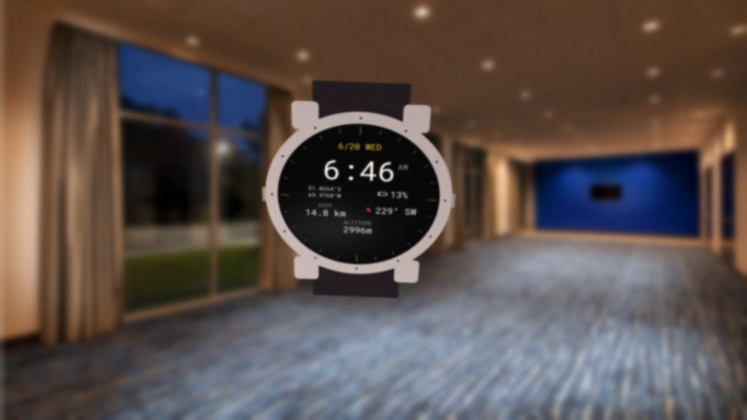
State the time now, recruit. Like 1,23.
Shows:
6,46
